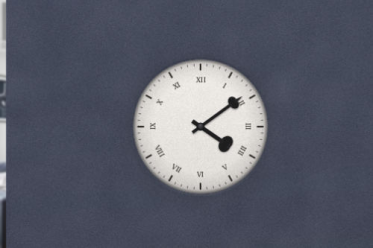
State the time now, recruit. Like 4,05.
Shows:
4,09
